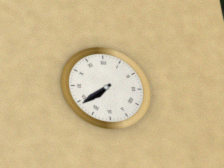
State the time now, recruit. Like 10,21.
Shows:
7,39
